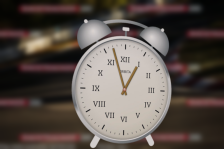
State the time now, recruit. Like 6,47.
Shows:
12,57
